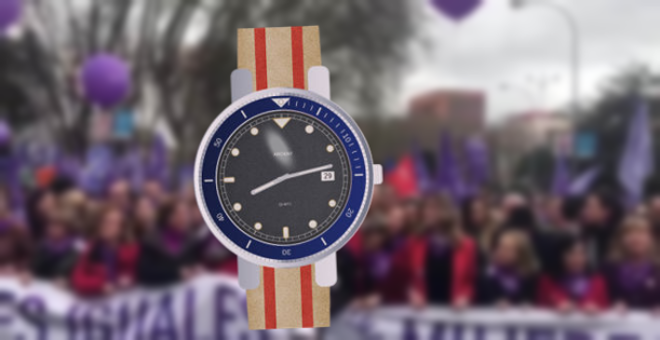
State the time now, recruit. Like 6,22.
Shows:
8,13
